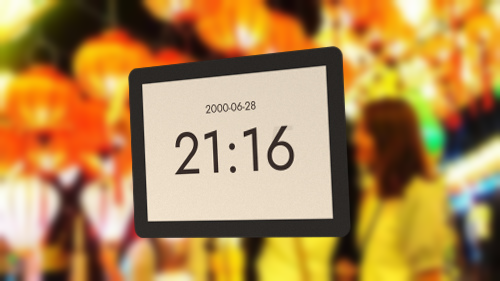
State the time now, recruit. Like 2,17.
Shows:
21,16
